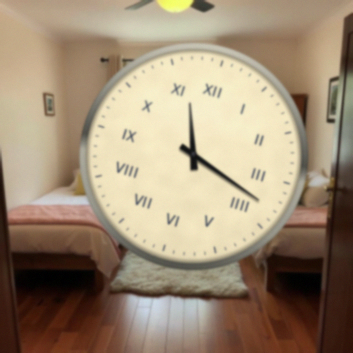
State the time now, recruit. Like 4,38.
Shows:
11,18
